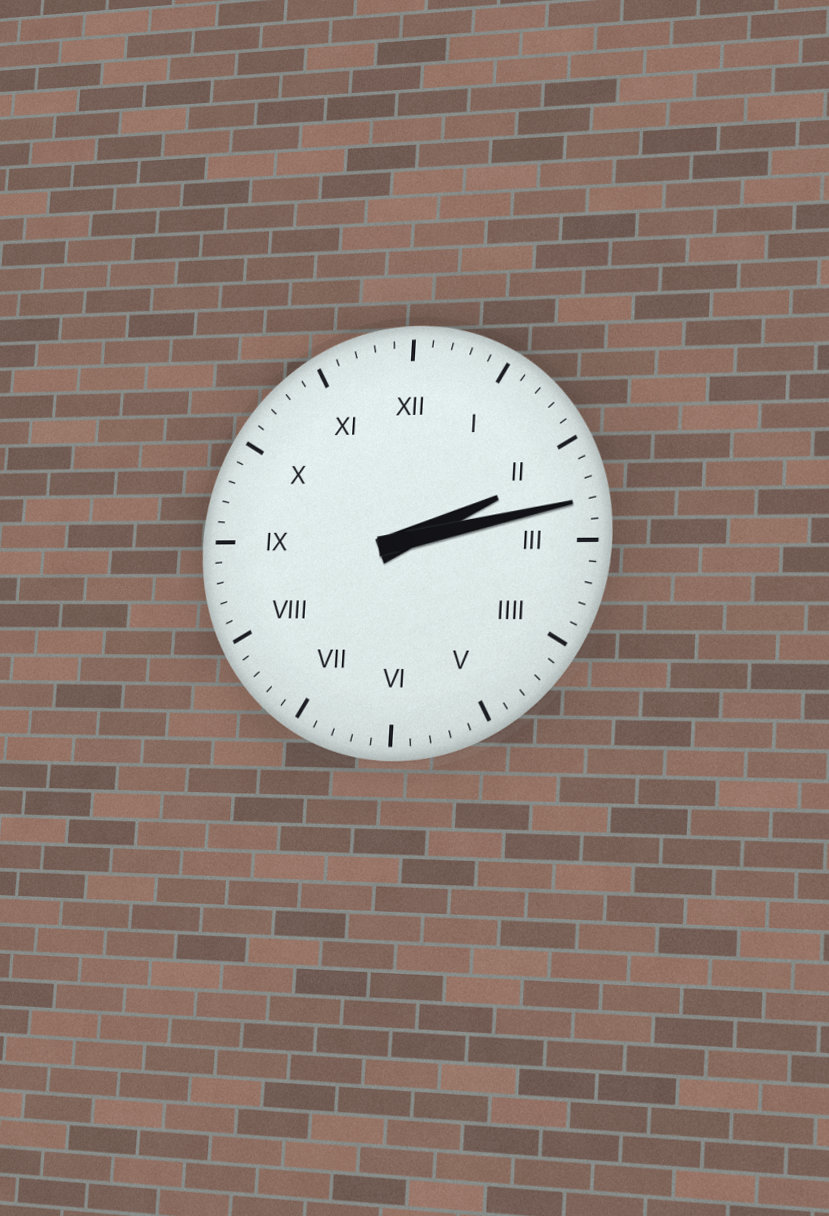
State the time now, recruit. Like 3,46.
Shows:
2,13
